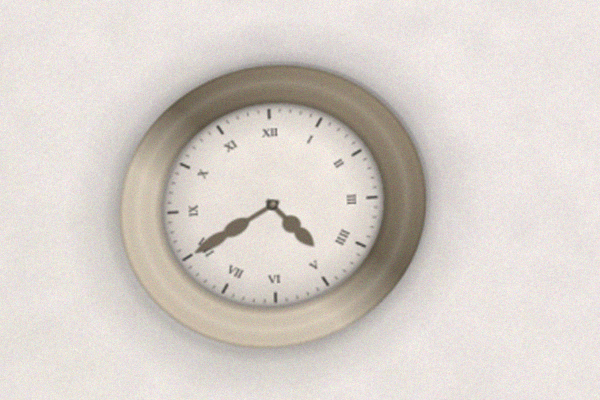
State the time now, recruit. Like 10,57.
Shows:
4,40
